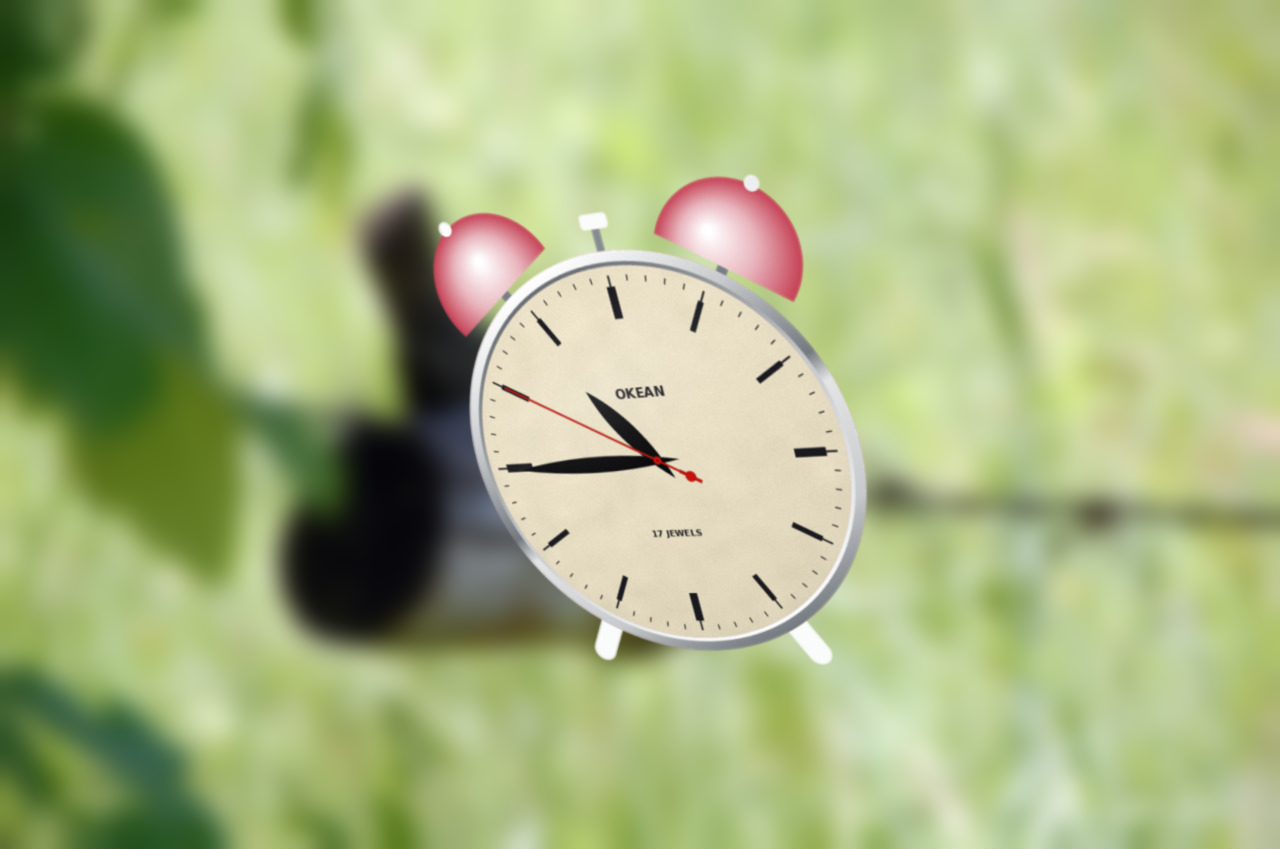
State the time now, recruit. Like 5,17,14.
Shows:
10,44,50
